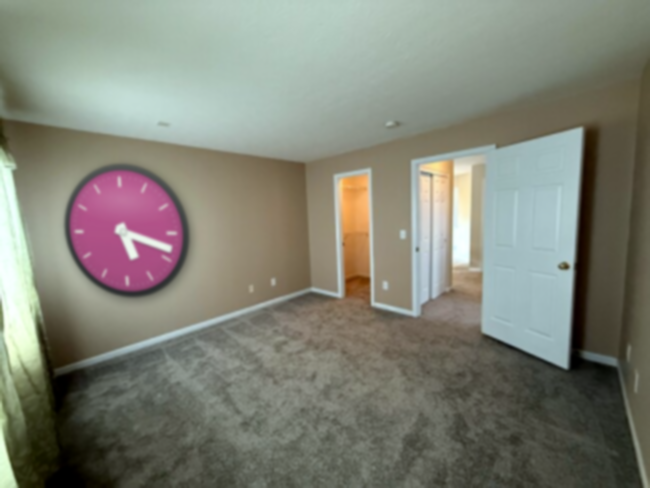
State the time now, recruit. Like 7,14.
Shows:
5,18
